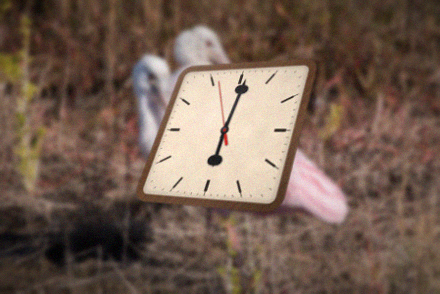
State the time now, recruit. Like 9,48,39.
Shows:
6,00,56
